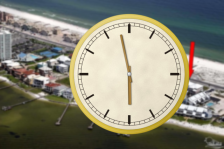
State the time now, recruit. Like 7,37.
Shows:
5,58
